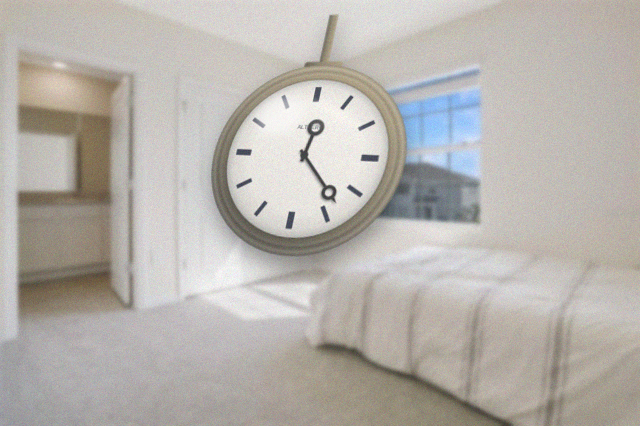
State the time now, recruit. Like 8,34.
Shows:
12,23
